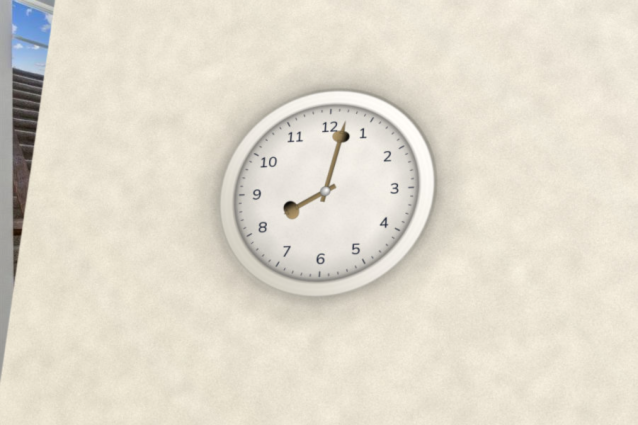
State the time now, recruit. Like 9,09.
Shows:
8,02
